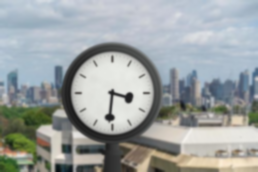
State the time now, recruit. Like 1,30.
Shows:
3,31
